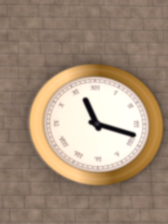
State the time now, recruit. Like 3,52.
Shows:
11,18
